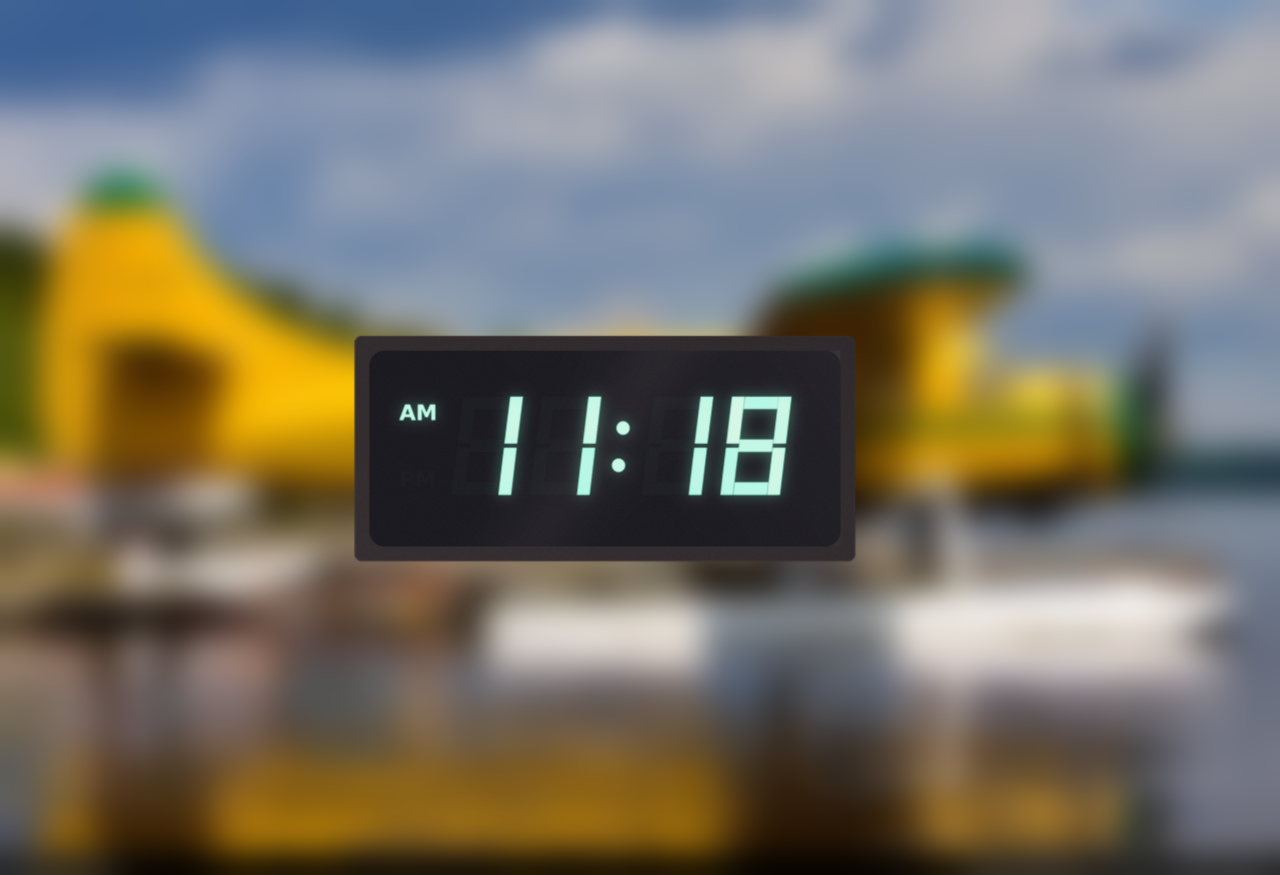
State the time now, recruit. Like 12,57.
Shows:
11,18
